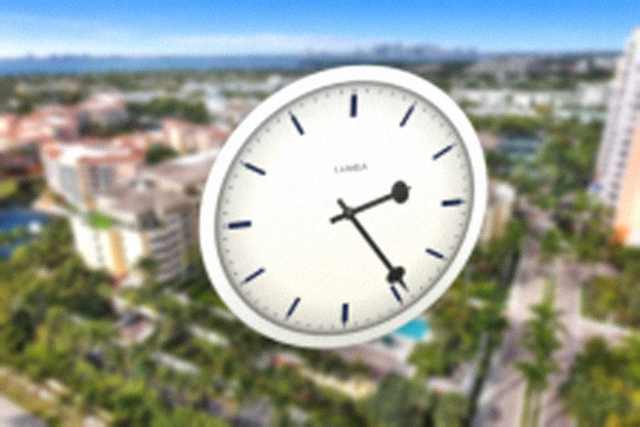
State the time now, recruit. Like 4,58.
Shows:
2,24
